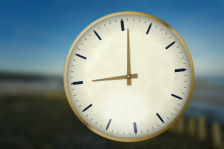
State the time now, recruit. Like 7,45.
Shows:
9,01
